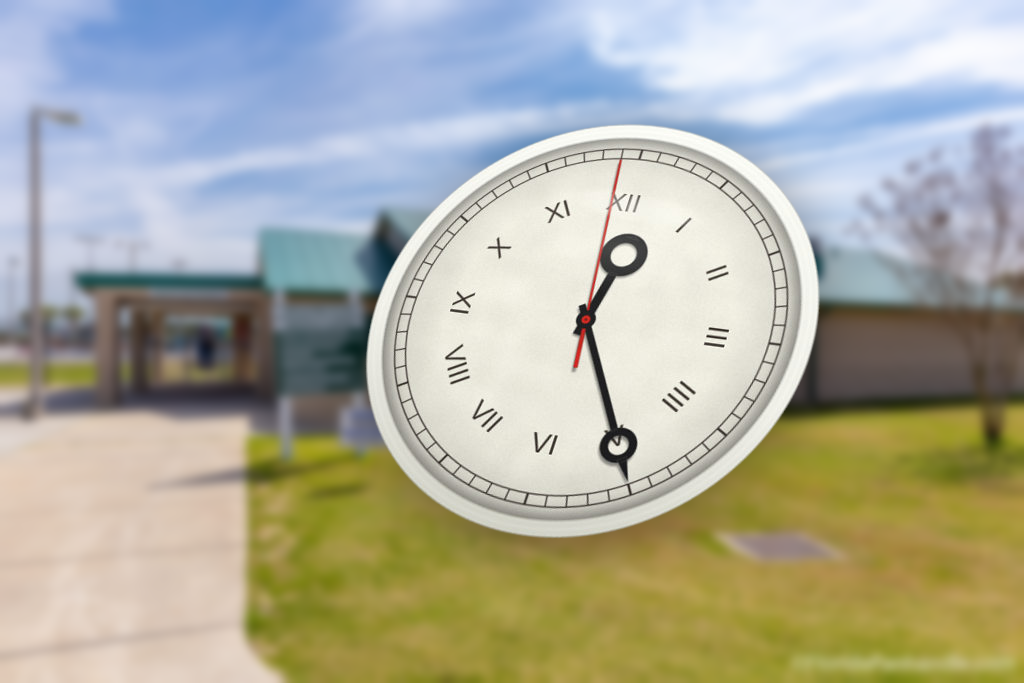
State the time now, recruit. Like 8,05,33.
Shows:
12,24,59
